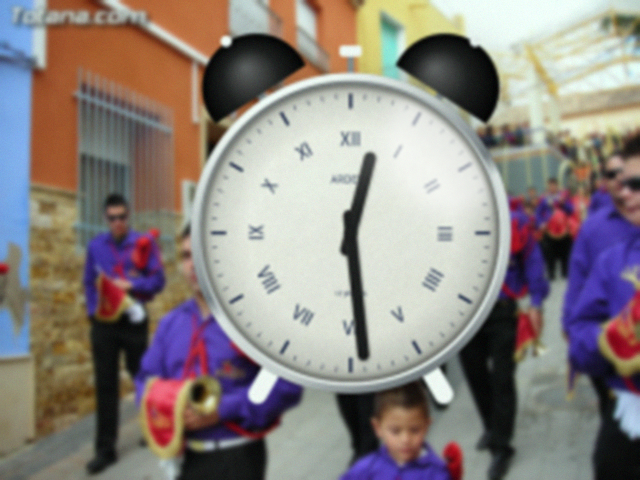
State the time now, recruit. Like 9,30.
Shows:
12,29
